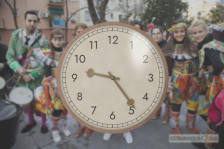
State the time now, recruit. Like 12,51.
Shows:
9,24
